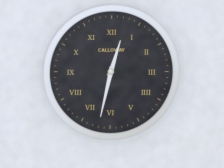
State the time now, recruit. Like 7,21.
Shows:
12,32
